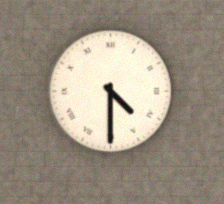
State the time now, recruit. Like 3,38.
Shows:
4,30
